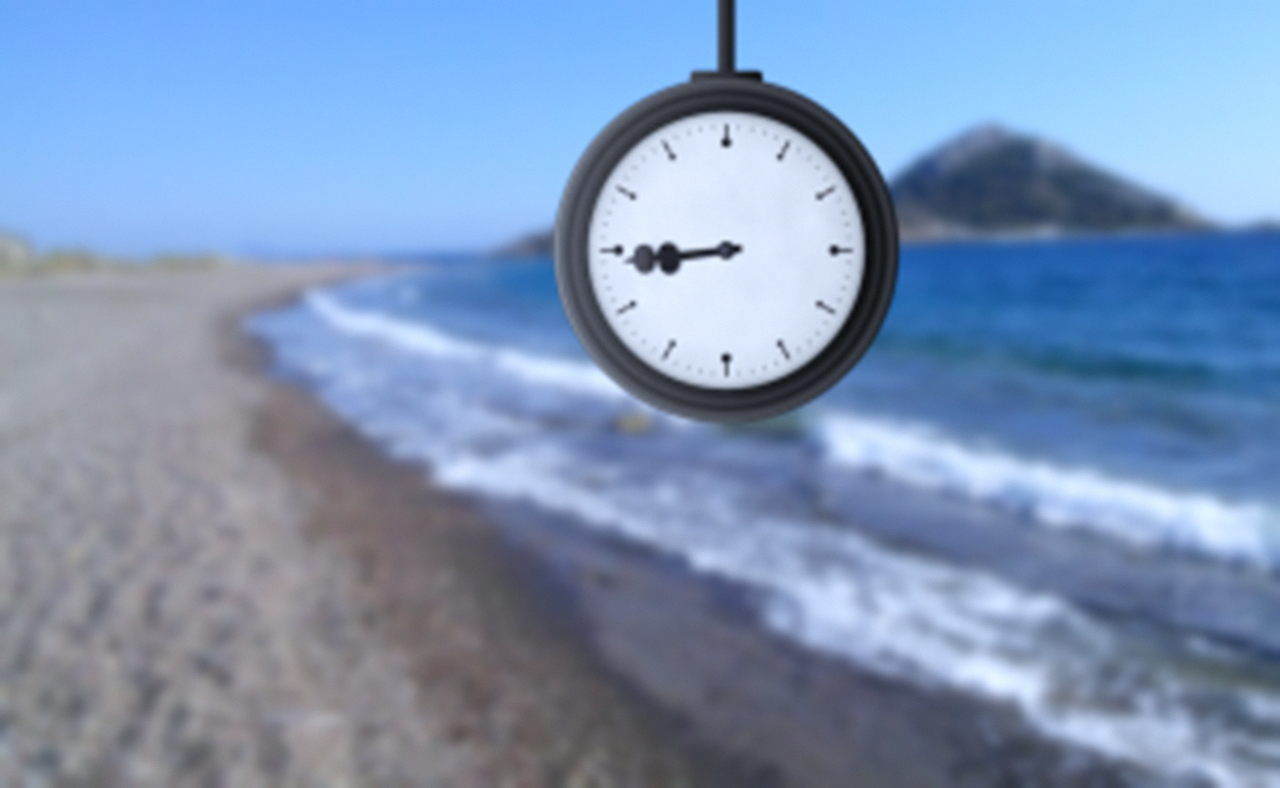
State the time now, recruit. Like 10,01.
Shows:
8,44
